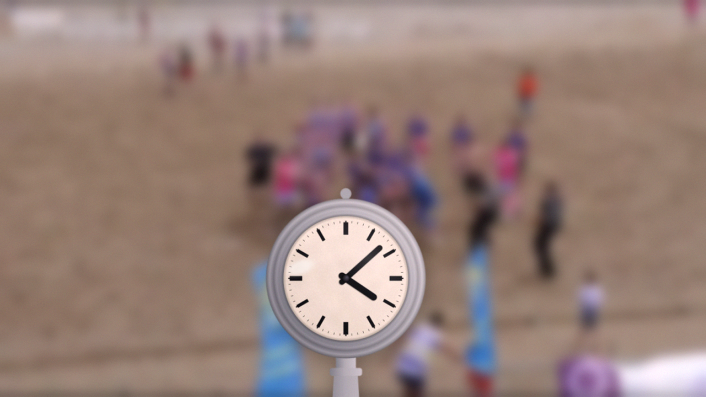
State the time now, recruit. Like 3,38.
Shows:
4,08
